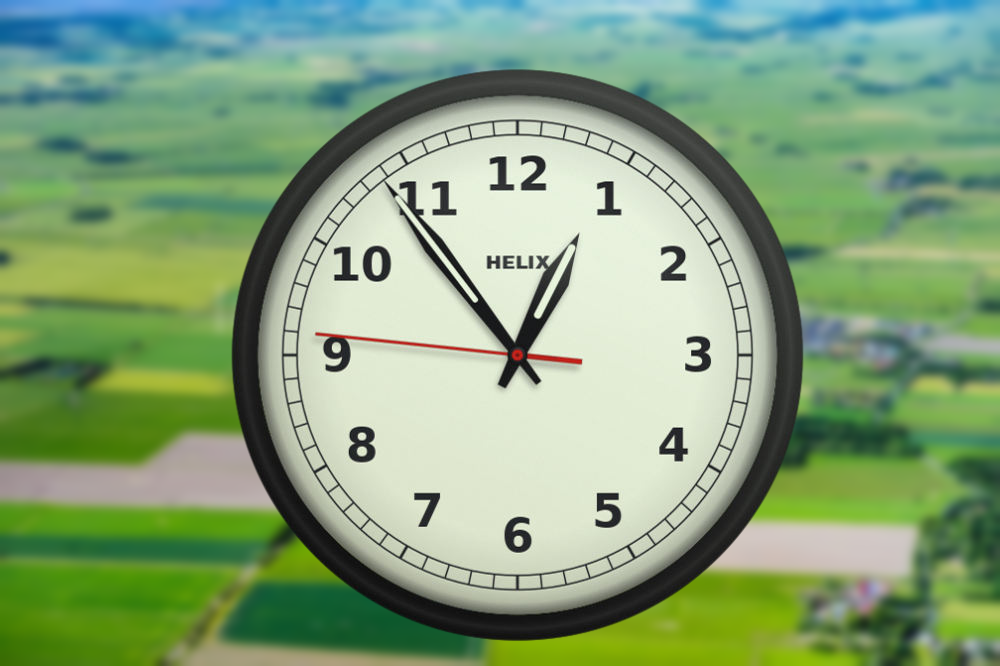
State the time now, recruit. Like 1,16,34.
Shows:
12,53,46
